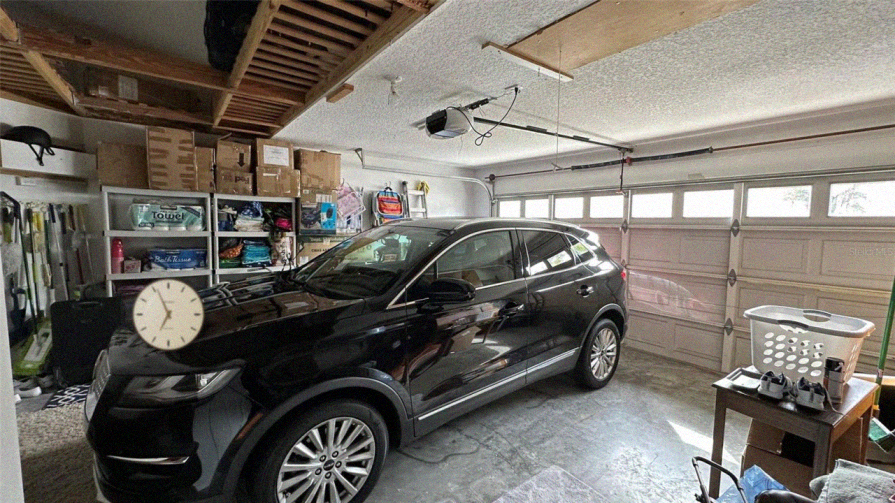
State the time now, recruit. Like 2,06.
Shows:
6,56
